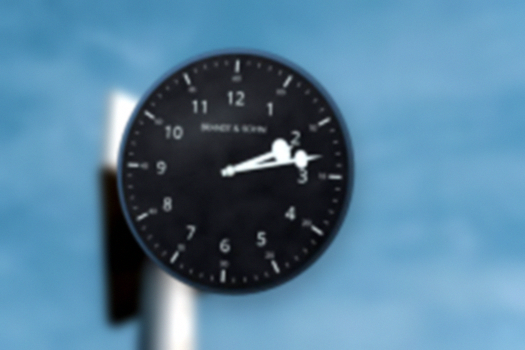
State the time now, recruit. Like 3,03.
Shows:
2,13
